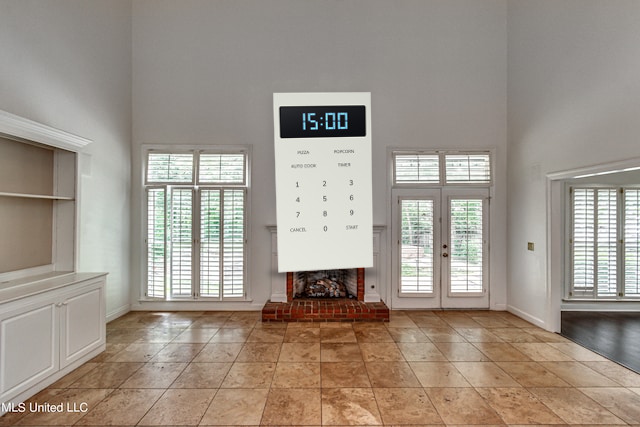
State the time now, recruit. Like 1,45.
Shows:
15,00
